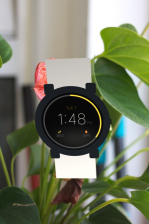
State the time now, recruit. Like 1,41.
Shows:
1,48
